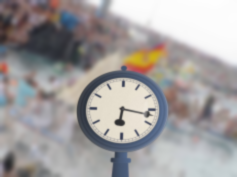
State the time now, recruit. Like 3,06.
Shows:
6,17
